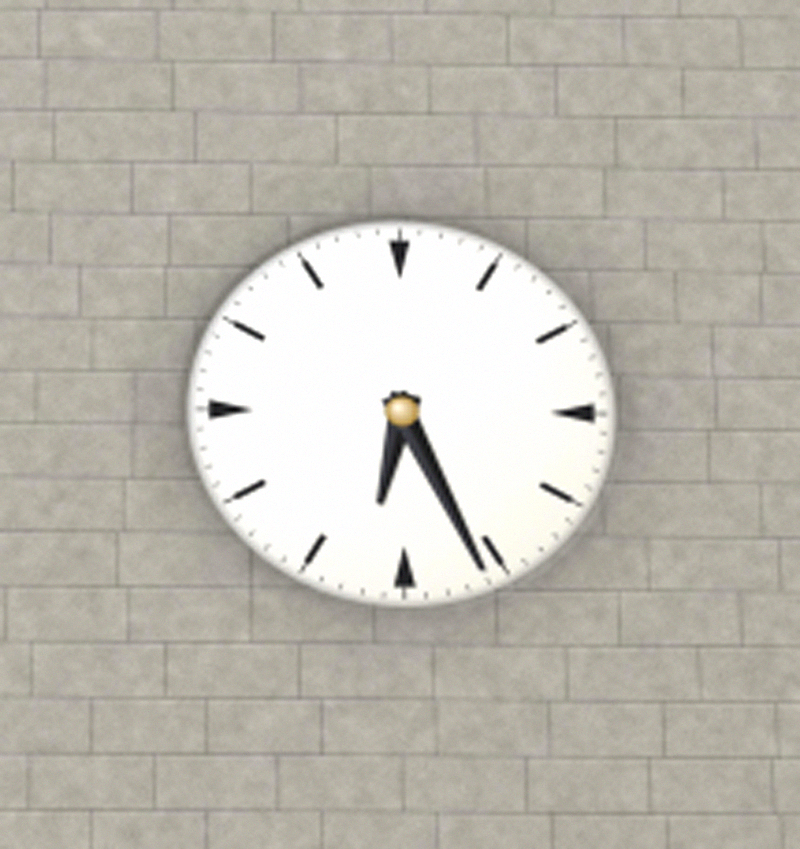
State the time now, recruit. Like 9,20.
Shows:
6,26
